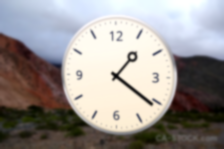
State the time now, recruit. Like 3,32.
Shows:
1,21
